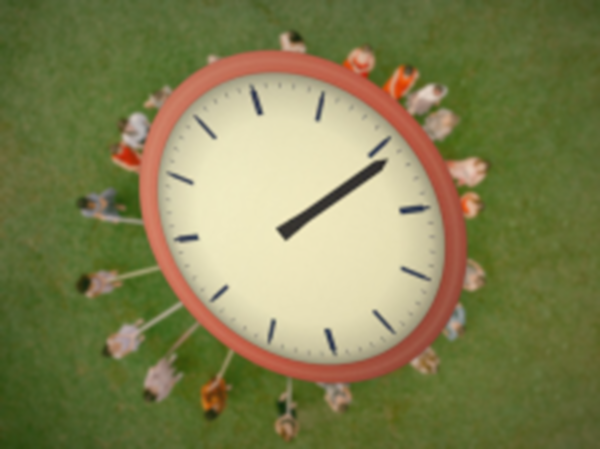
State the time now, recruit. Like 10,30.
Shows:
2,11
